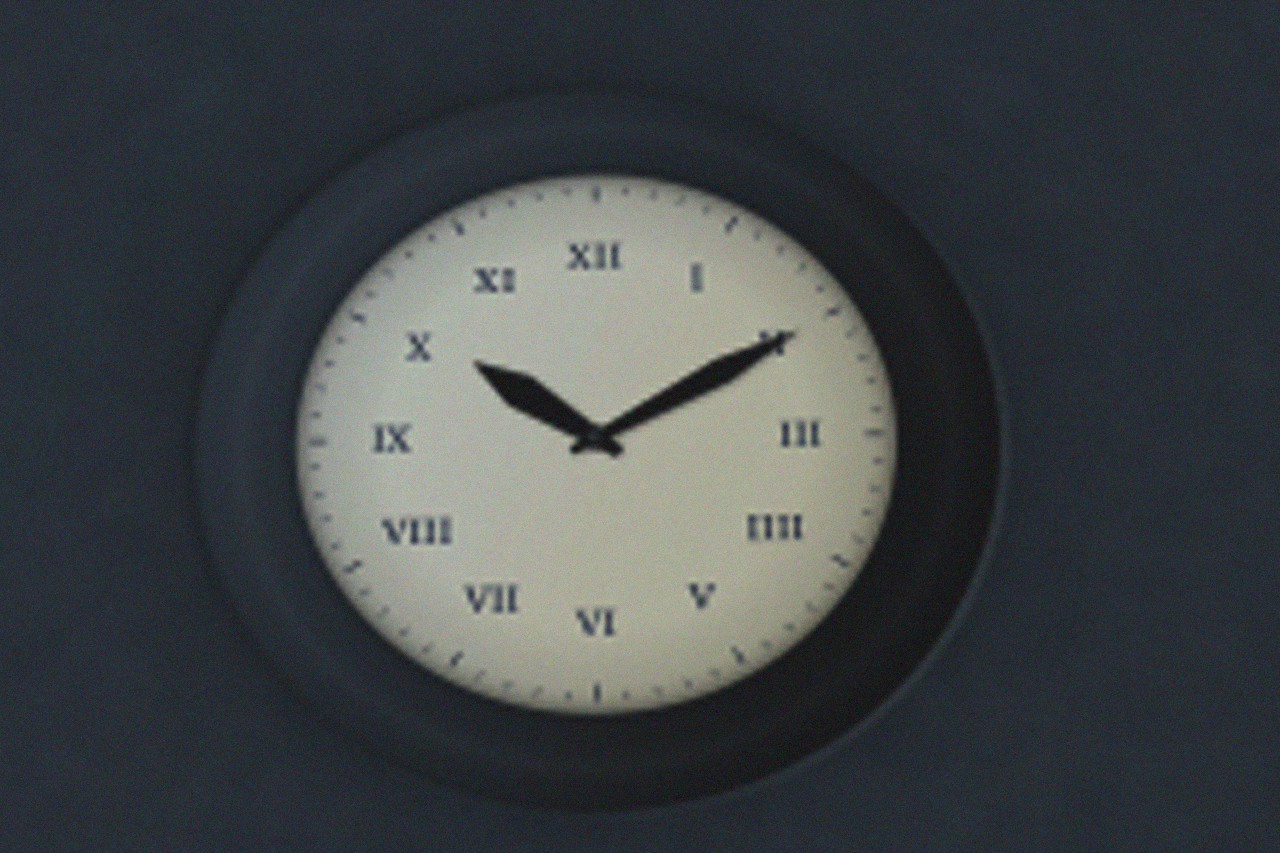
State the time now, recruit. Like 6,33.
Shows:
10,10
